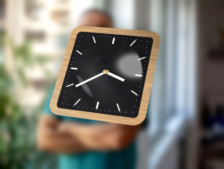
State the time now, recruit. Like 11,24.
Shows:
3,39
